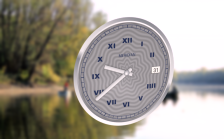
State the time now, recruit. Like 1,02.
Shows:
9,39
